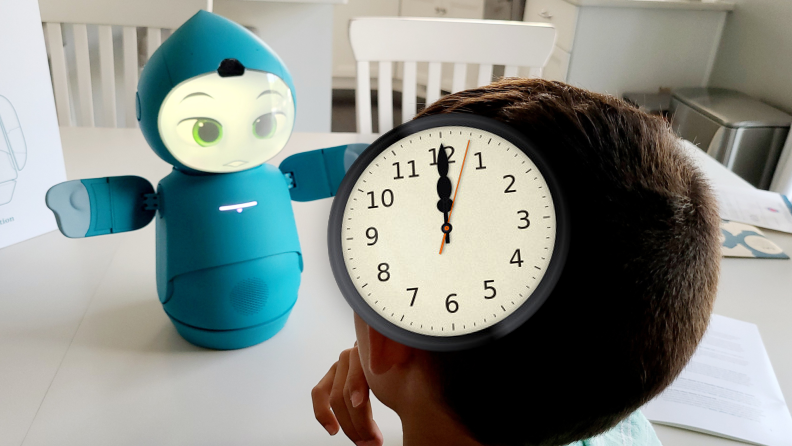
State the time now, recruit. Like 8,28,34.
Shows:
12,00,03
